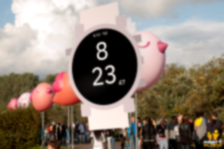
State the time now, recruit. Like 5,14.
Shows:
8,23
